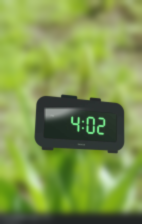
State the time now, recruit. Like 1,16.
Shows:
4,02
